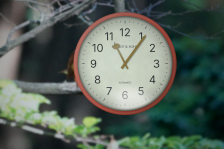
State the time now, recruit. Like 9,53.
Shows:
11,06
